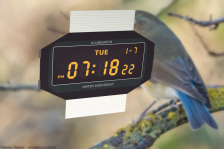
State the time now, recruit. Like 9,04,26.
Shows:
7,18,22
